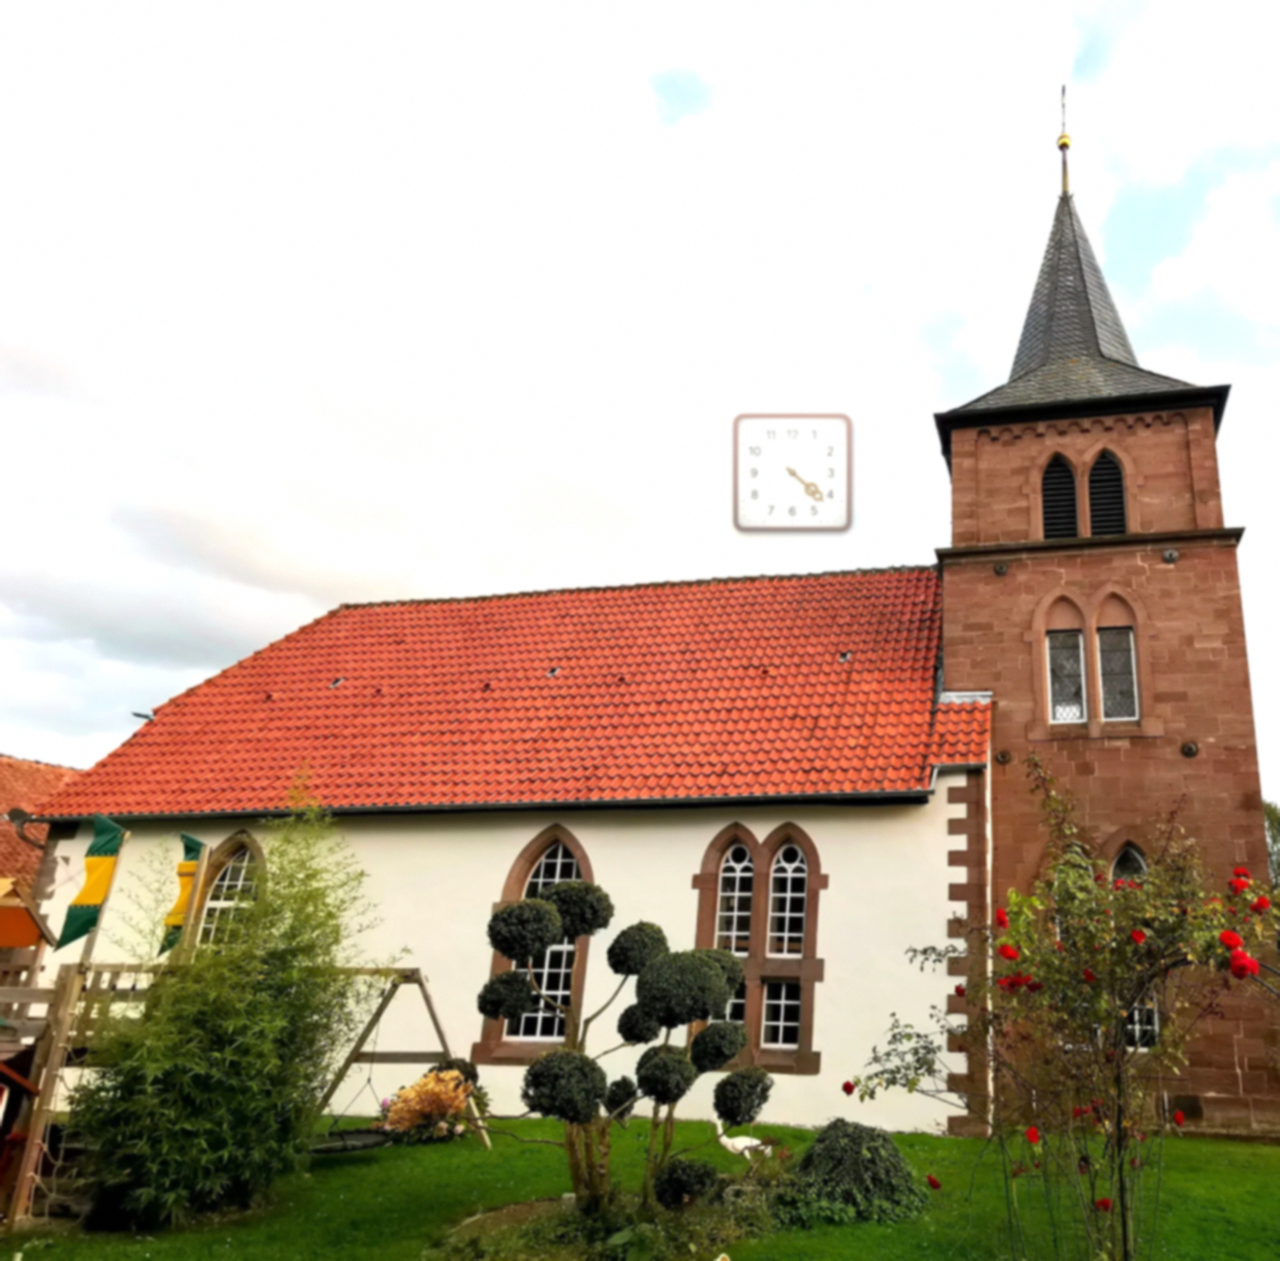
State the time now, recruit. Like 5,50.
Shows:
4,22
